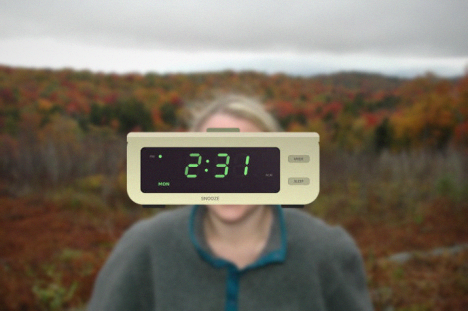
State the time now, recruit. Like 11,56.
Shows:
2,31
